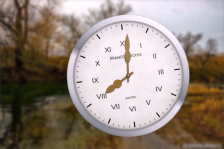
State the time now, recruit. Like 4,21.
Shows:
8,01
